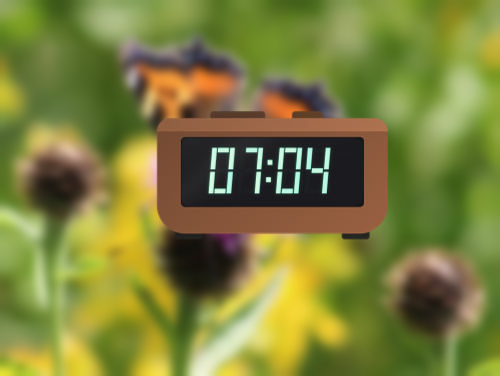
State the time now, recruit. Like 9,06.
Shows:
7,04
